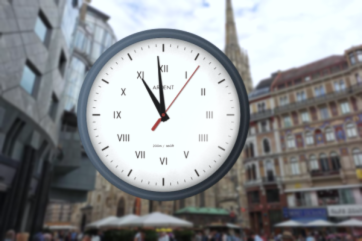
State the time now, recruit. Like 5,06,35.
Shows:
10,59,06
